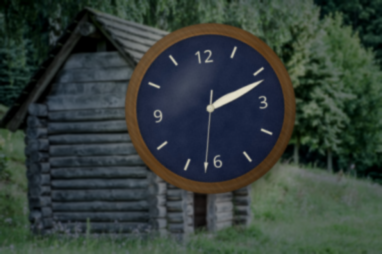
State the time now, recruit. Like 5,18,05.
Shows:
2,11,32
